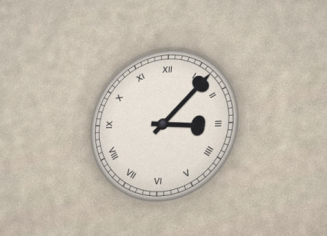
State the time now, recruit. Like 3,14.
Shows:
3,07
